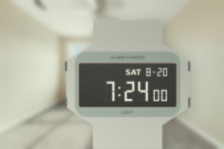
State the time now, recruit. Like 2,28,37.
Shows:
7,24,00
